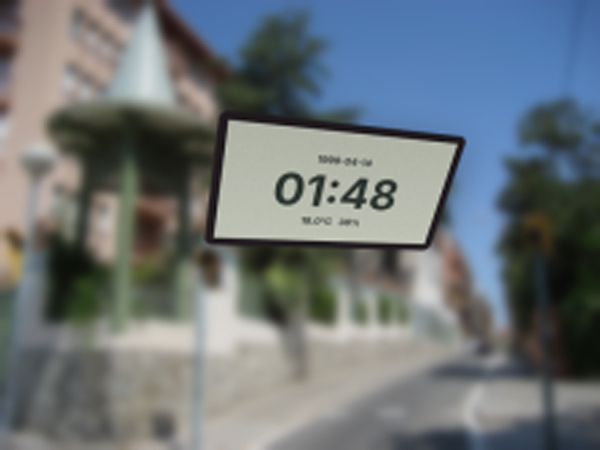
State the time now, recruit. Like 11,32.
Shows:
1,48
